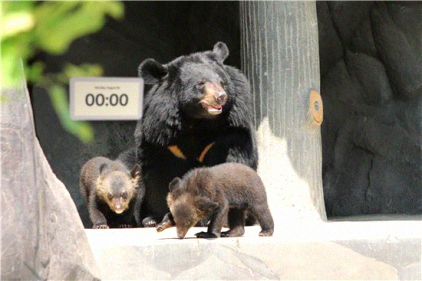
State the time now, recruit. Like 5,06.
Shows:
0,00
